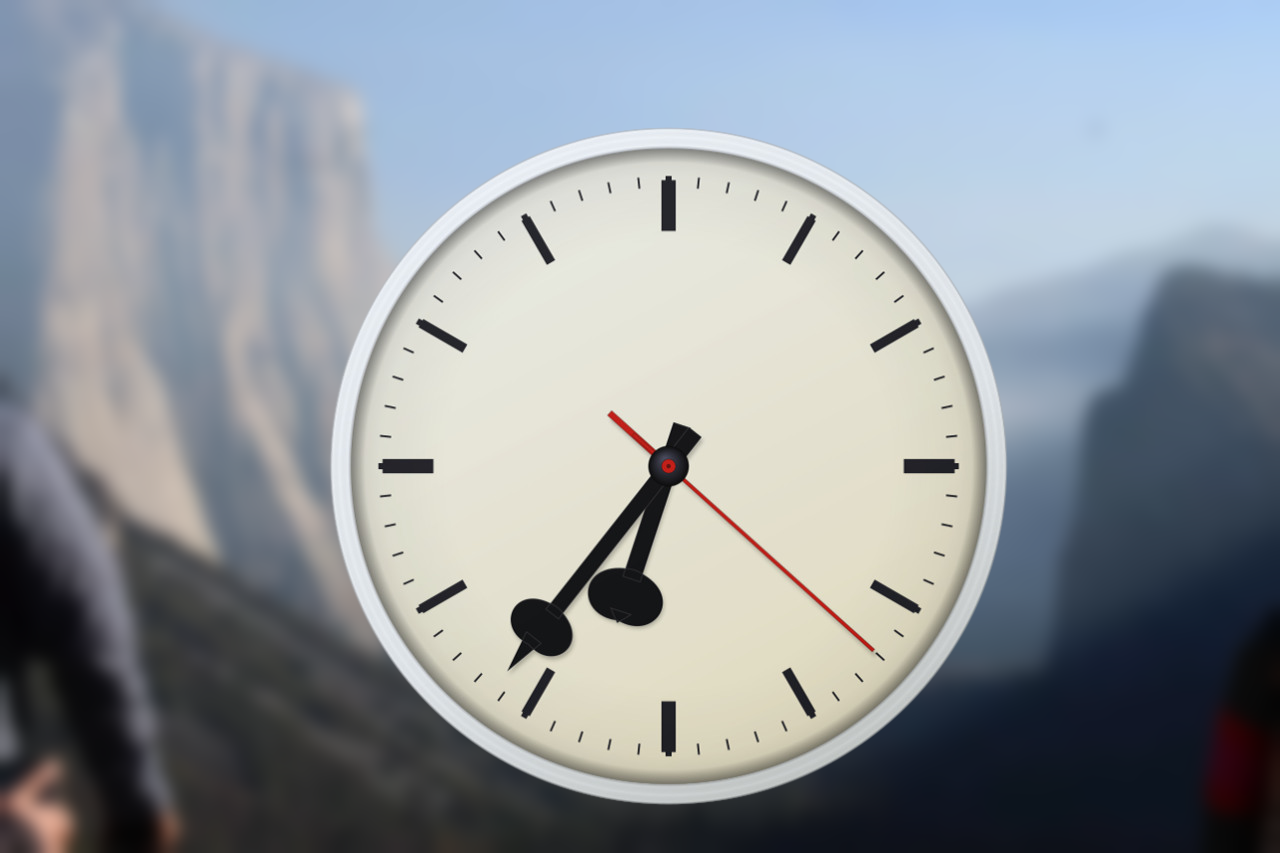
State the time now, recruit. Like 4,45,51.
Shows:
6,36,22
